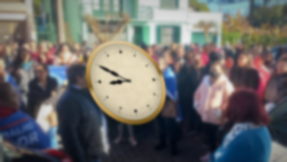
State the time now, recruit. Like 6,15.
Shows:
8,50
